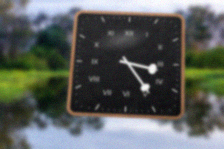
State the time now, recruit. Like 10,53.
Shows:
3,24
